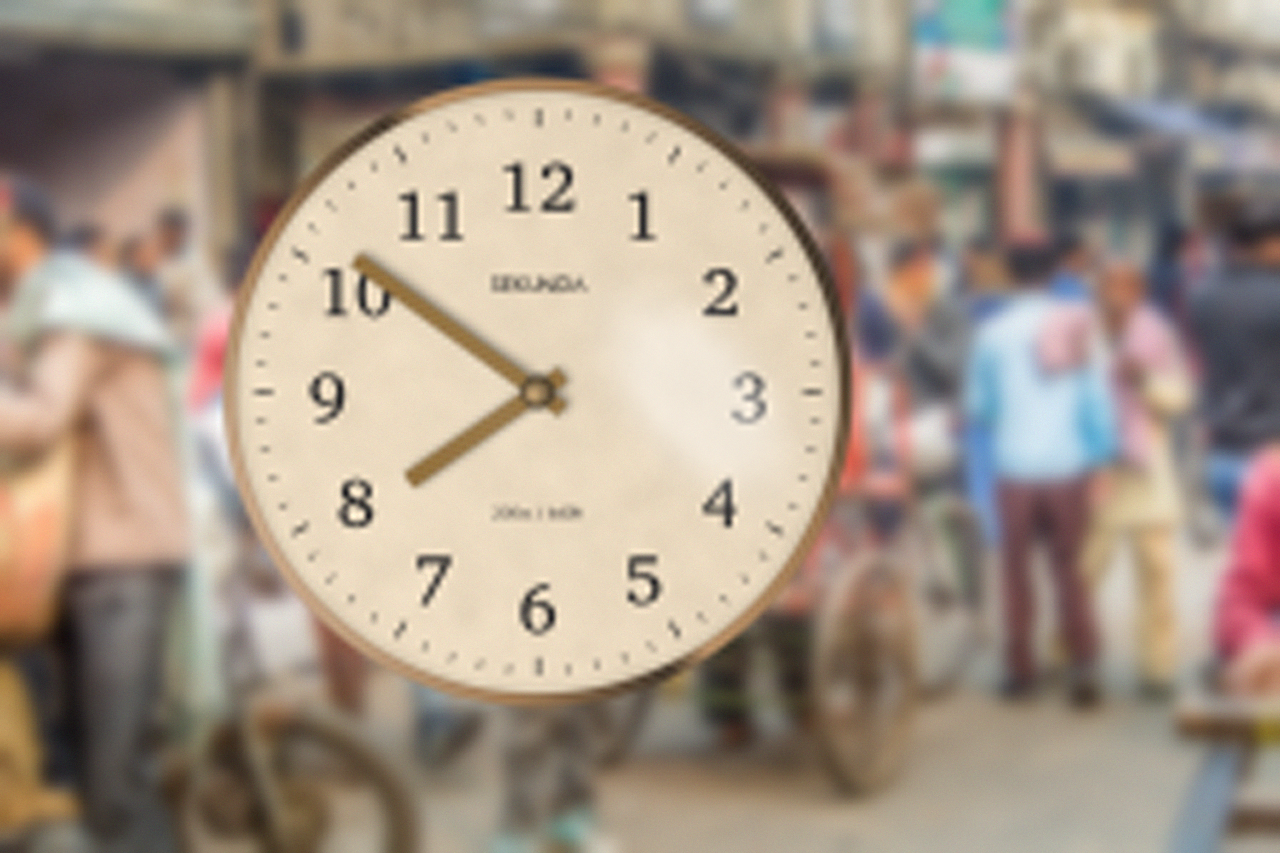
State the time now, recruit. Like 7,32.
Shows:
7,51
